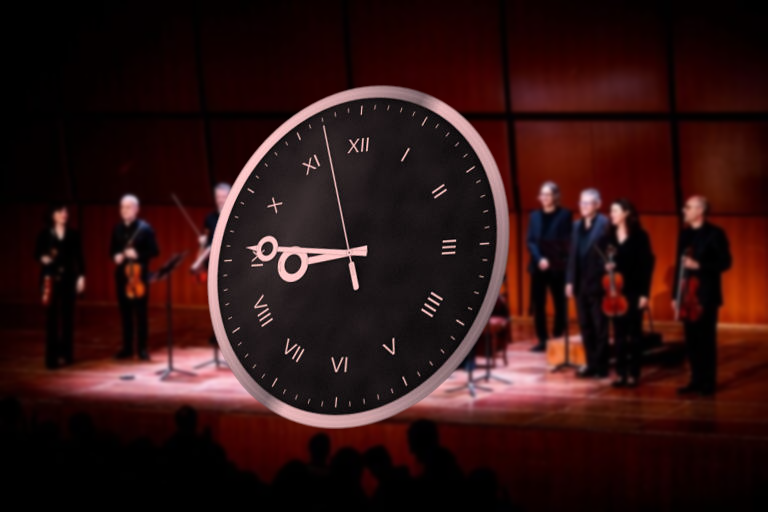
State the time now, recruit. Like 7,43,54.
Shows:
8,45,57
